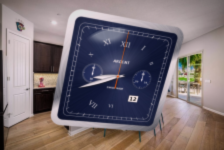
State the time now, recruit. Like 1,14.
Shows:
8,41
